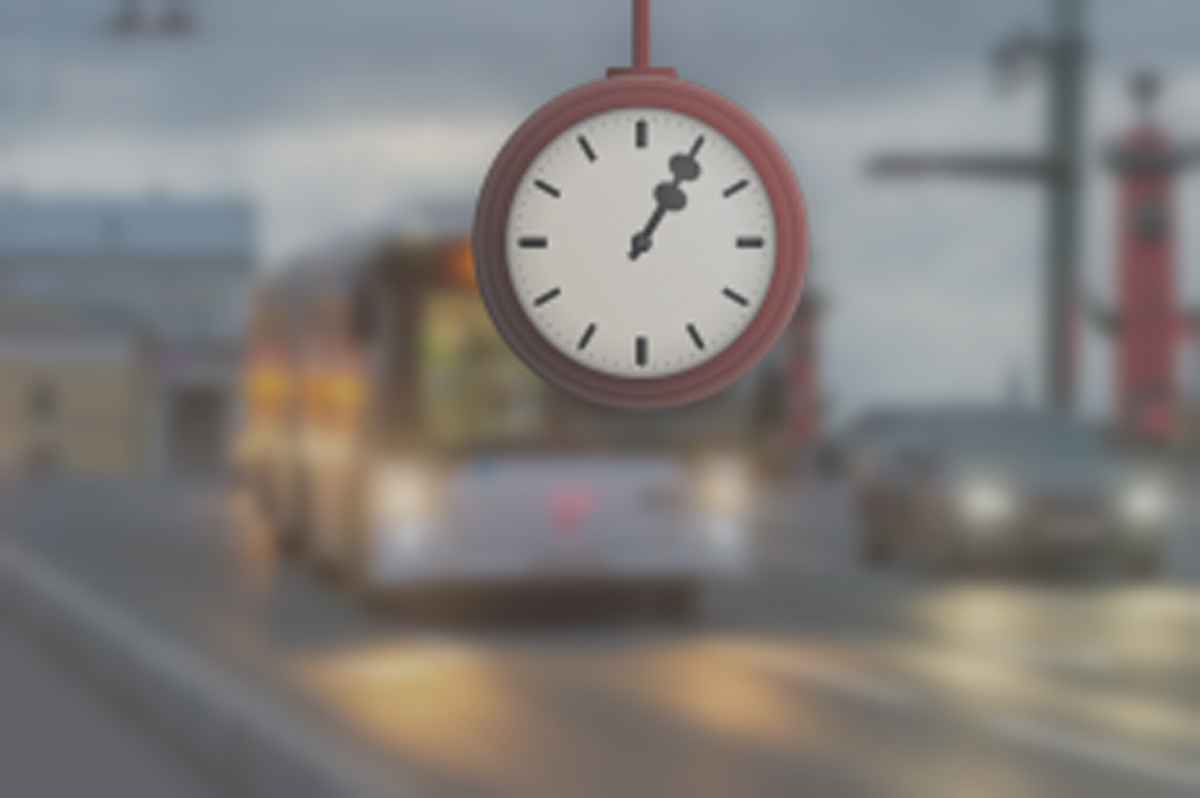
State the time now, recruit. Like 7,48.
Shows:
1,05
